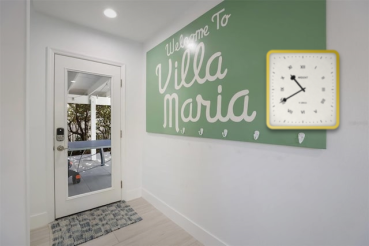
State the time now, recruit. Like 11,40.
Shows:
10,40
